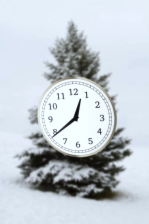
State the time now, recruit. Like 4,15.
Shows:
12,39
